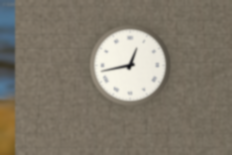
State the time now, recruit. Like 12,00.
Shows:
12,43
